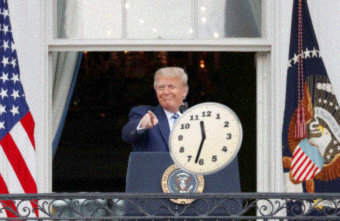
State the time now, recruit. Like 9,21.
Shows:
11,32
